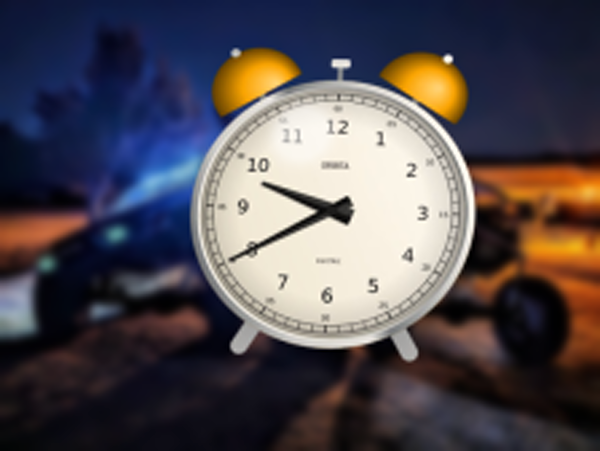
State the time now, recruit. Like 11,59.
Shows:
9,40
